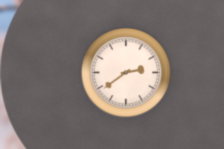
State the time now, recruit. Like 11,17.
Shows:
2,39
